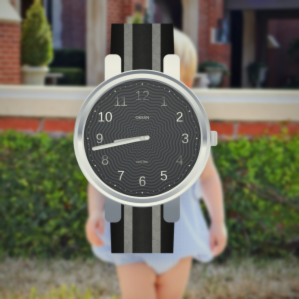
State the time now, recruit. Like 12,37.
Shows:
8,43
